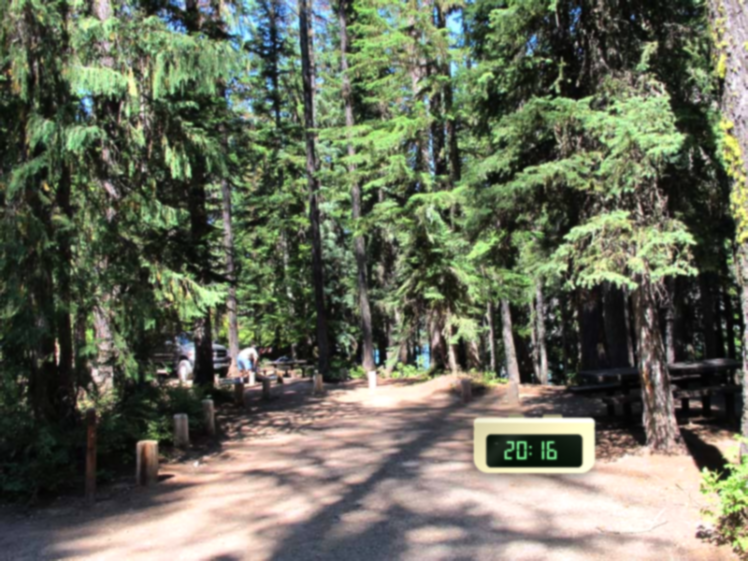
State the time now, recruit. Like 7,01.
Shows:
20,16
